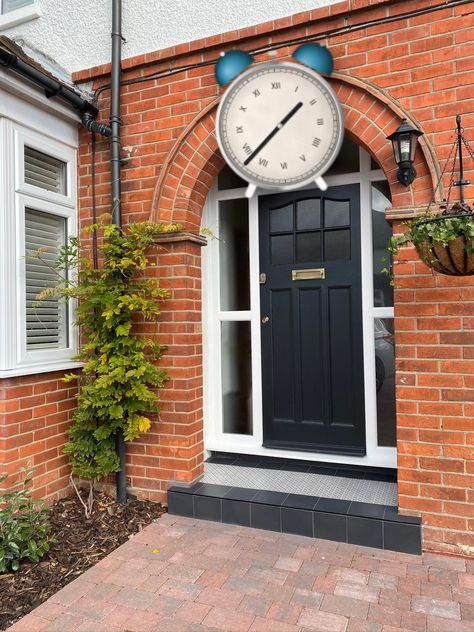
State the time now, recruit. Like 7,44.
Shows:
1,38
